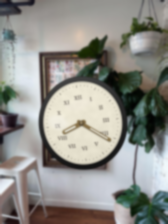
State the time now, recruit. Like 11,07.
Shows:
8,21
